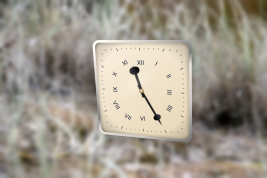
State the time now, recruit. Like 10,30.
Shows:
11,25
